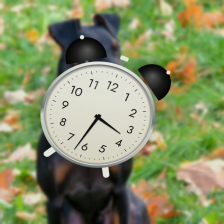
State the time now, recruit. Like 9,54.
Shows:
3,32
